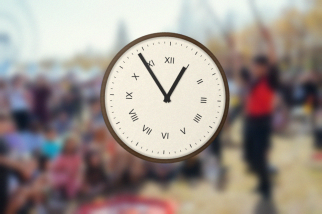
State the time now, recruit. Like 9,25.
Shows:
12,54
